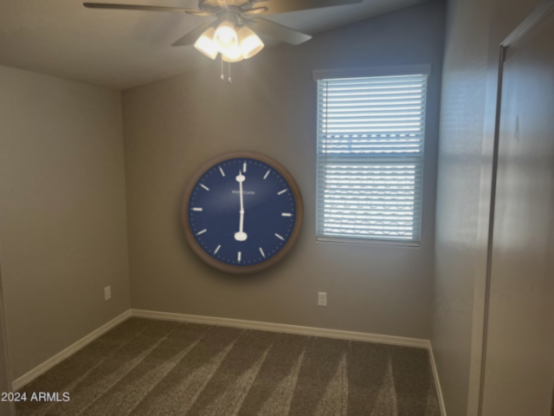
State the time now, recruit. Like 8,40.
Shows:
5,59
